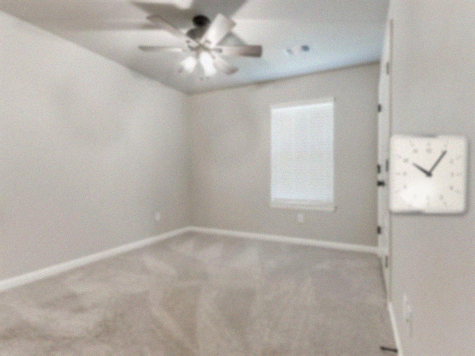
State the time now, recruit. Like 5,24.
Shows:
10,06
